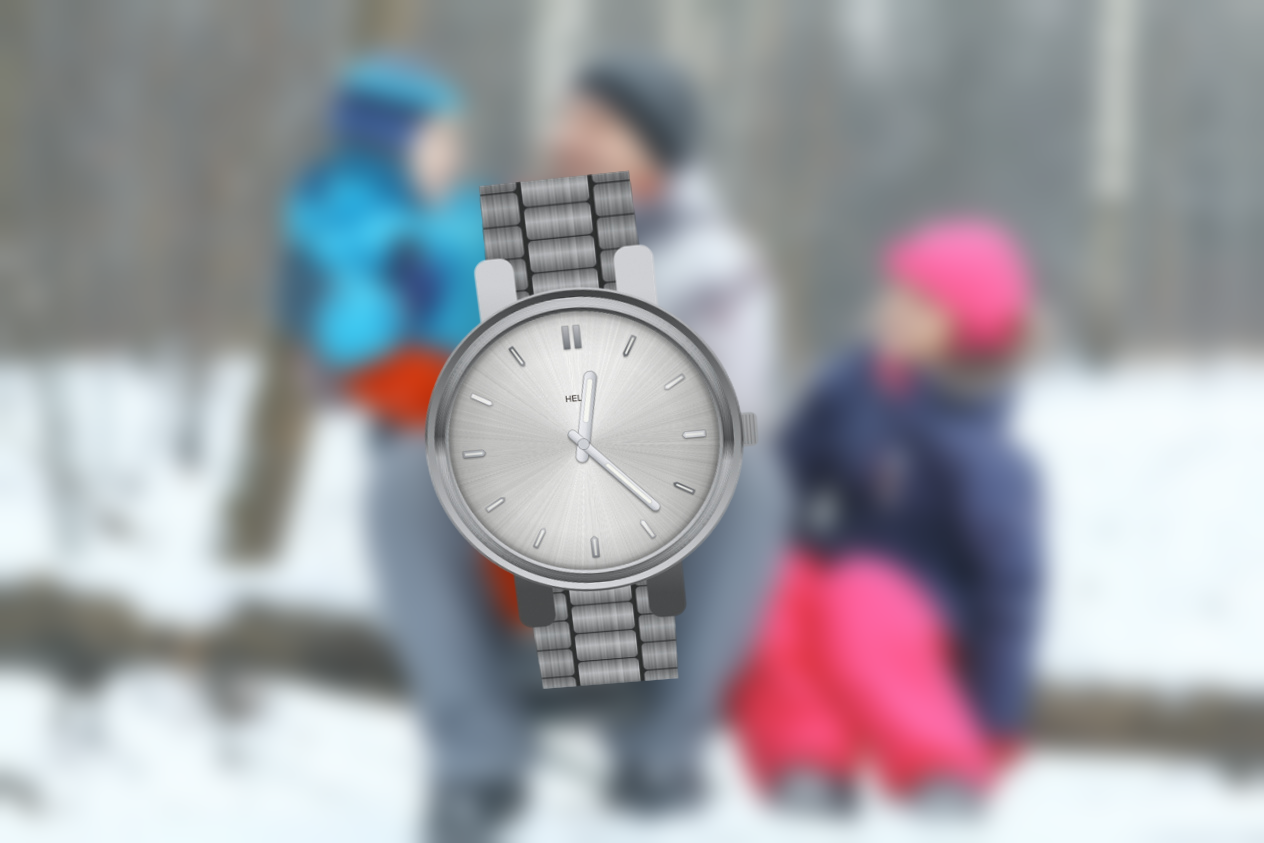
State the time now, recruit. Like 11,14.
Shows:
12,23
